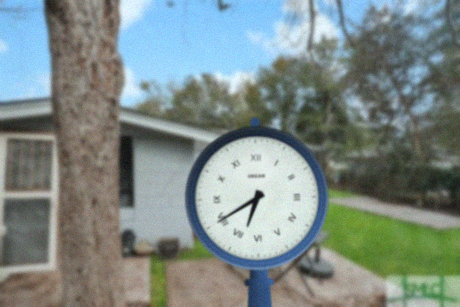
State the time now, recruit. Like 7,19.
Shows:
6,40
